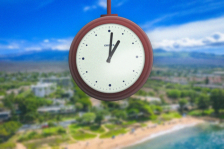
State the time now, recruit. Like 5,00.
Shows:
1,01
